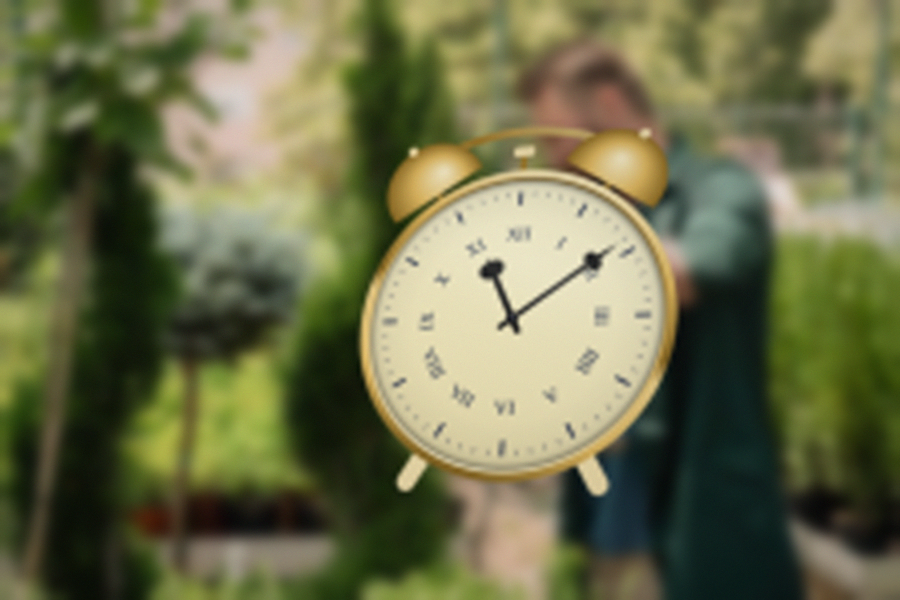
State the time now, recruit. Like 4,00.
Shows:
11,09
